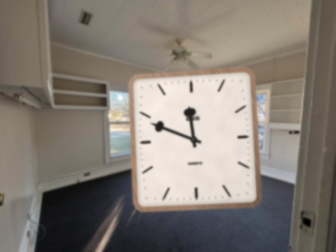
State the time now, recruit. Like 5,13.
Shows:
11,49
